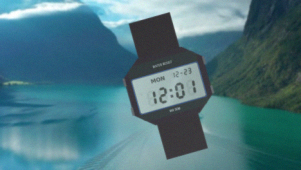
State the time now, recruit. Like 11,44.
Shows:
12,01
